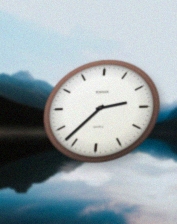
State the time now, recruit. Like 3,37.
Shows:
2,37
